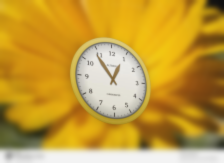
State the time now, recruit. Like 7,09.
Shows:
12,54
